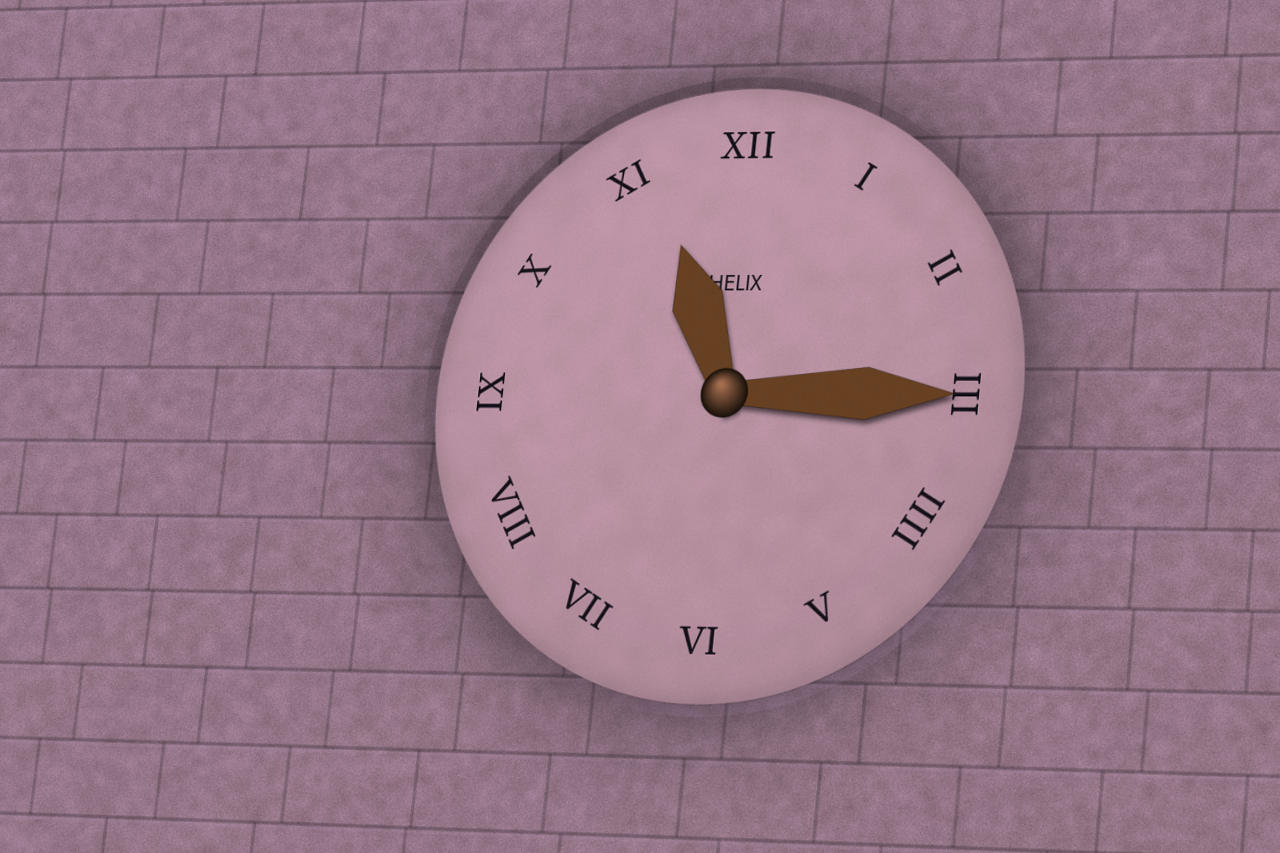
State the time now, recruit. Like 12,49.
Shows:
11,15
